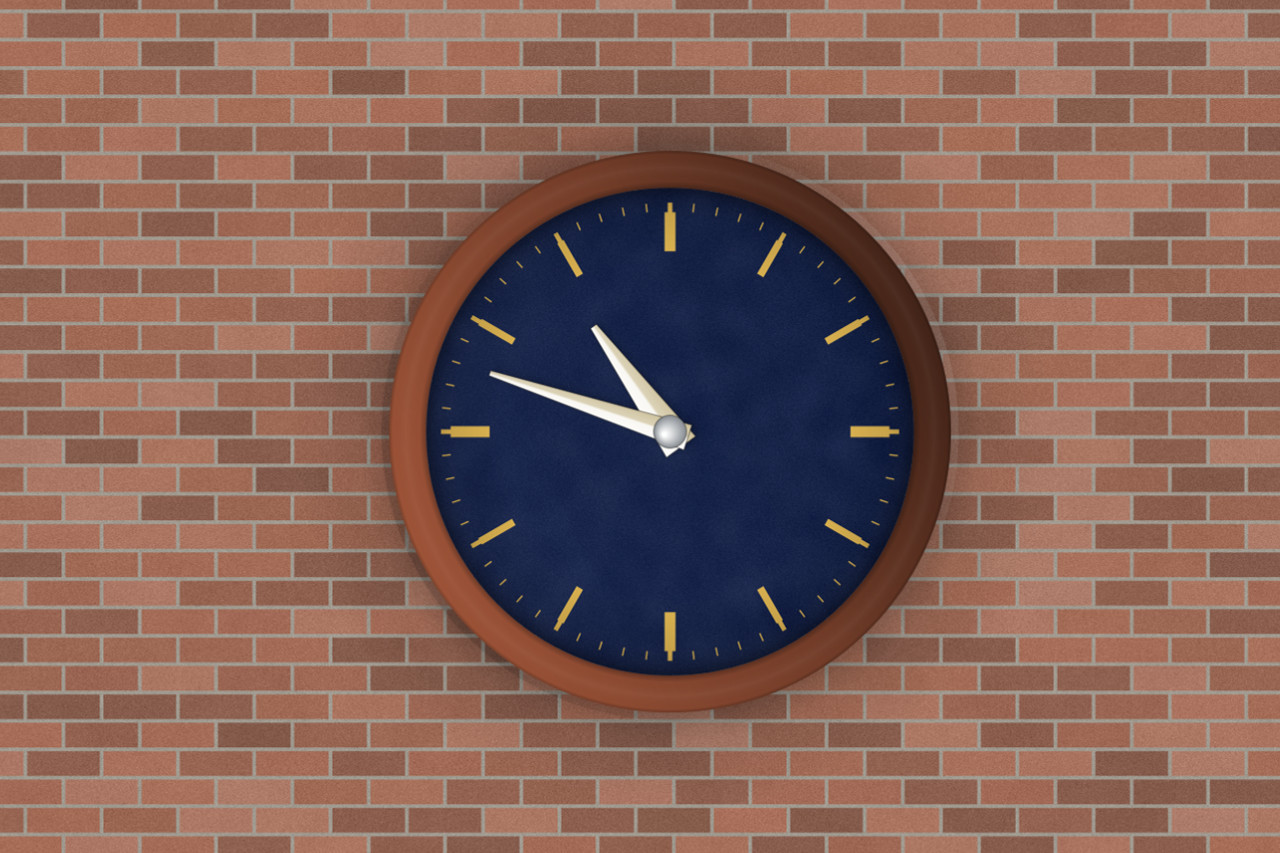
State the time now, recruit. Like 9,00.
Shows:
10,48
